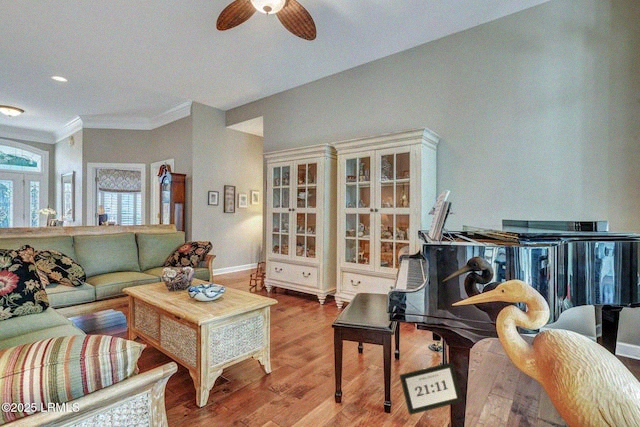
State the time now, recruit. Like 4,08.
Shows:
21,11
